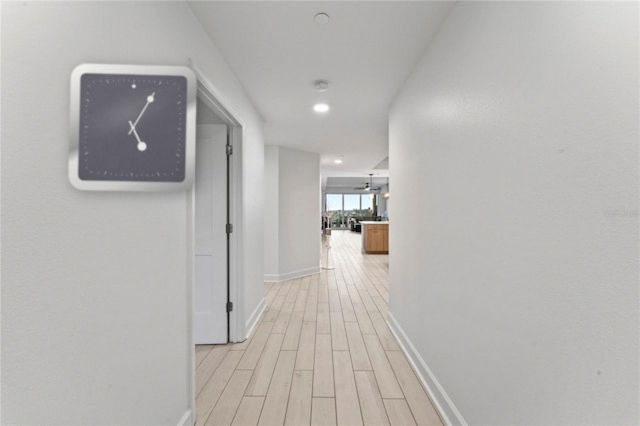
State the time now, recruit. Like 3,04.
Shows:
5,05
